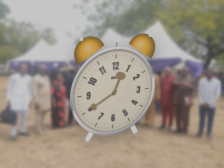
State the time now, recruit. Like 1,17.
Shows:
12,40
